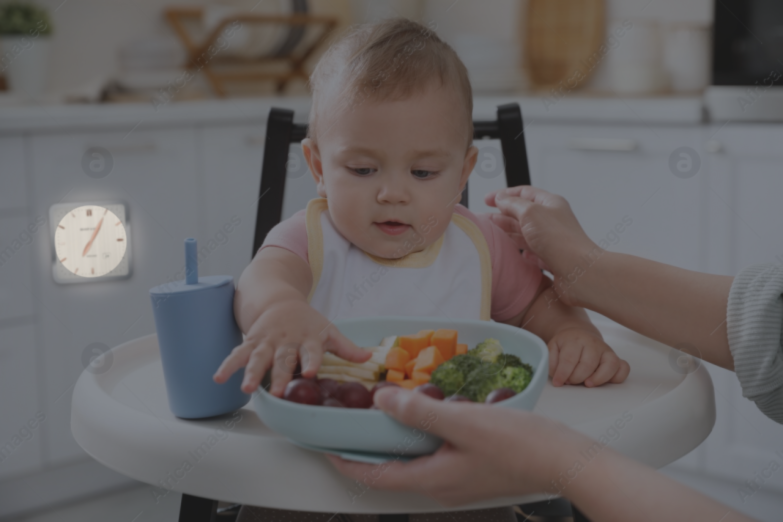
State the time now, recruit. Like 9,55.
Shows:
7,05
